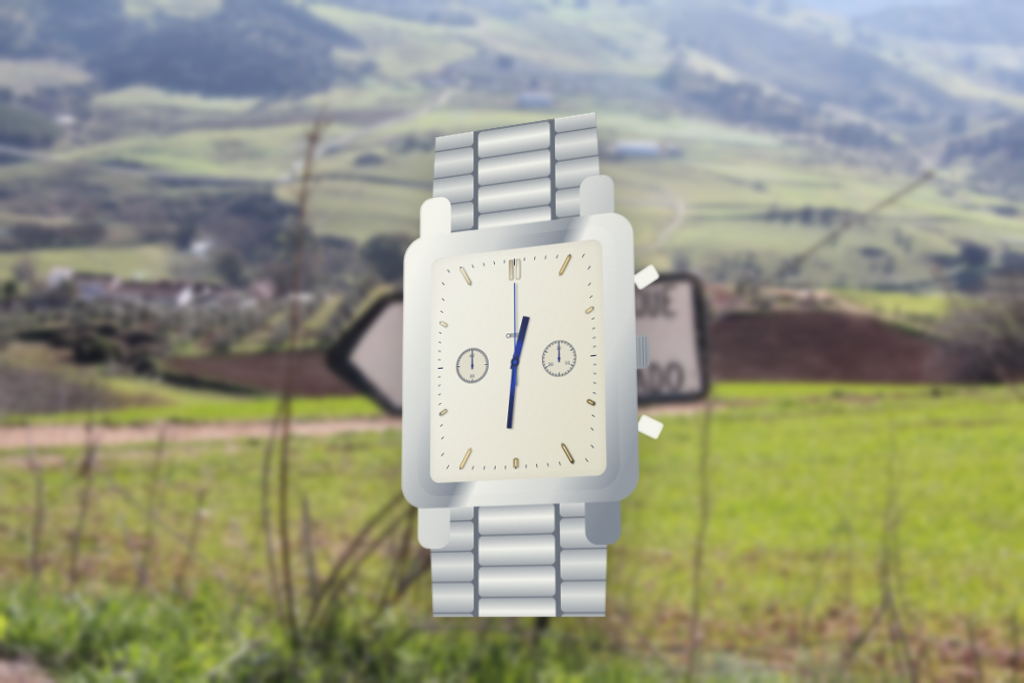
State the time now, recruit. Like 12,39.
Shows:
12,31
